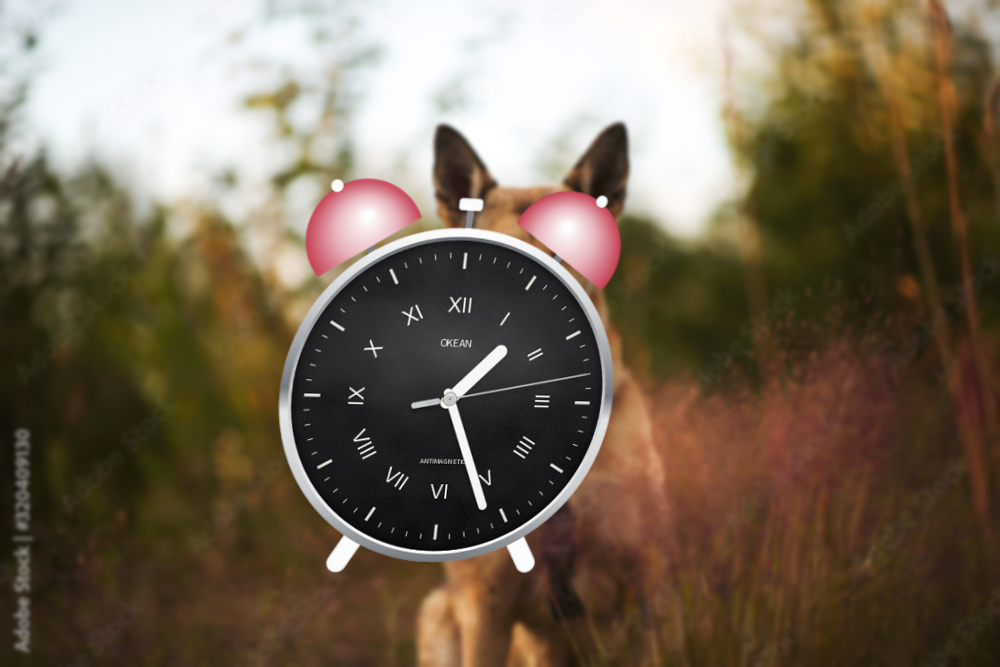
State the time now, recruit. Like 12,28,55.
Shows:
1,26,13
